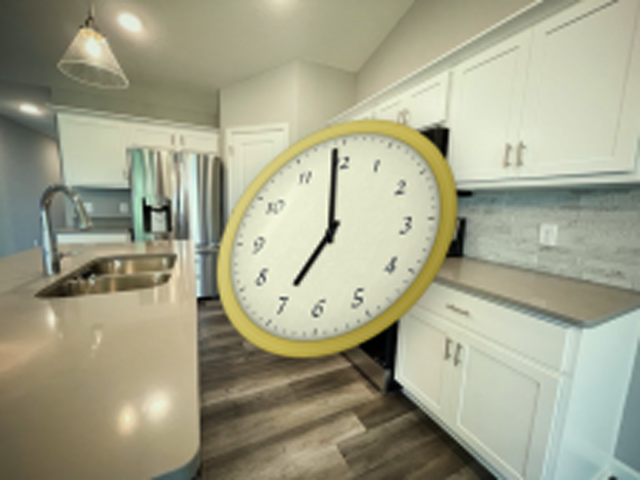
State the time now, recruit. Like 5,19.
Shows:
6,59
